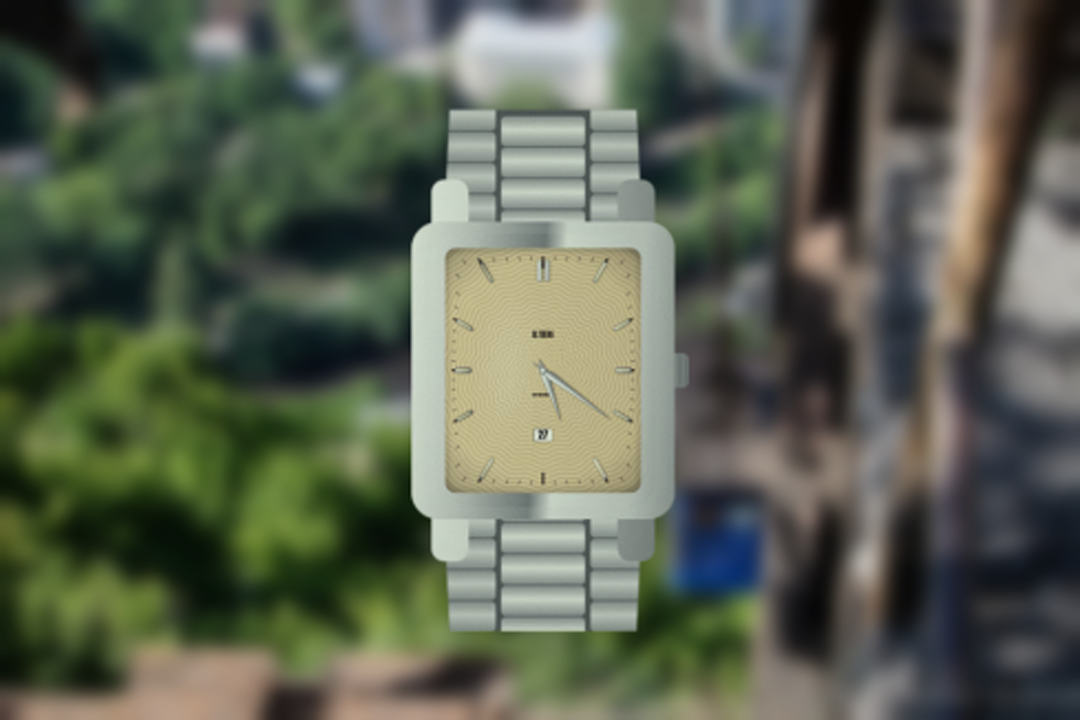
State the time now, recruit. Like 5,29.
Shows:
5,21
